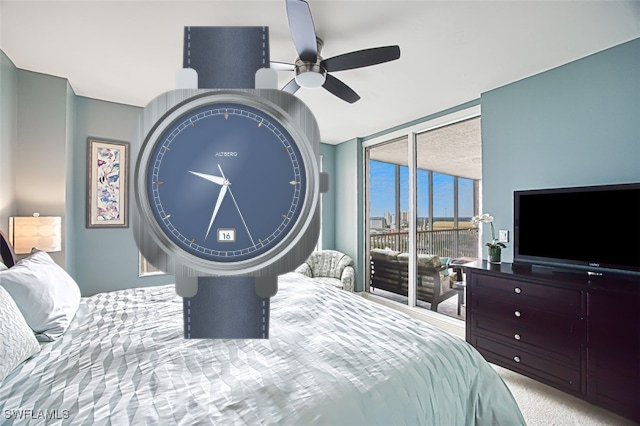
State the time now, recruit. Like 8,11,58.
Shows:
9,33,26
